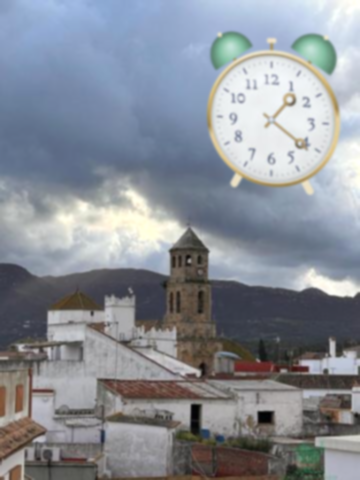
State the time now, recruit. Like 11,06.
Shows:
1,21
